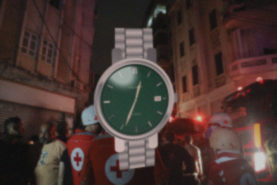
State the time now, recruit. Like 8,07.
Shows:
12,34
